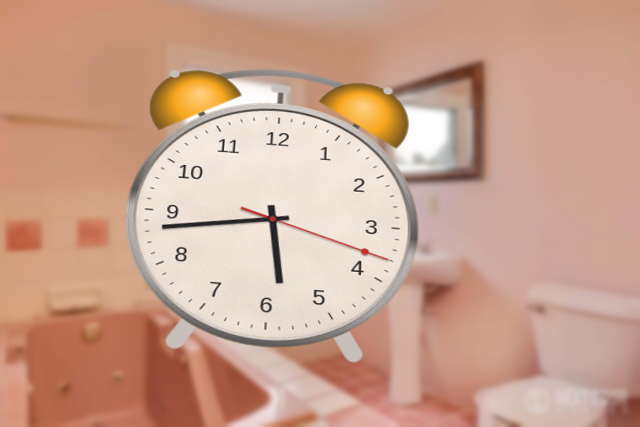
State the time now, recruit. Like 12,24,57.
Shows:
5,43,18
